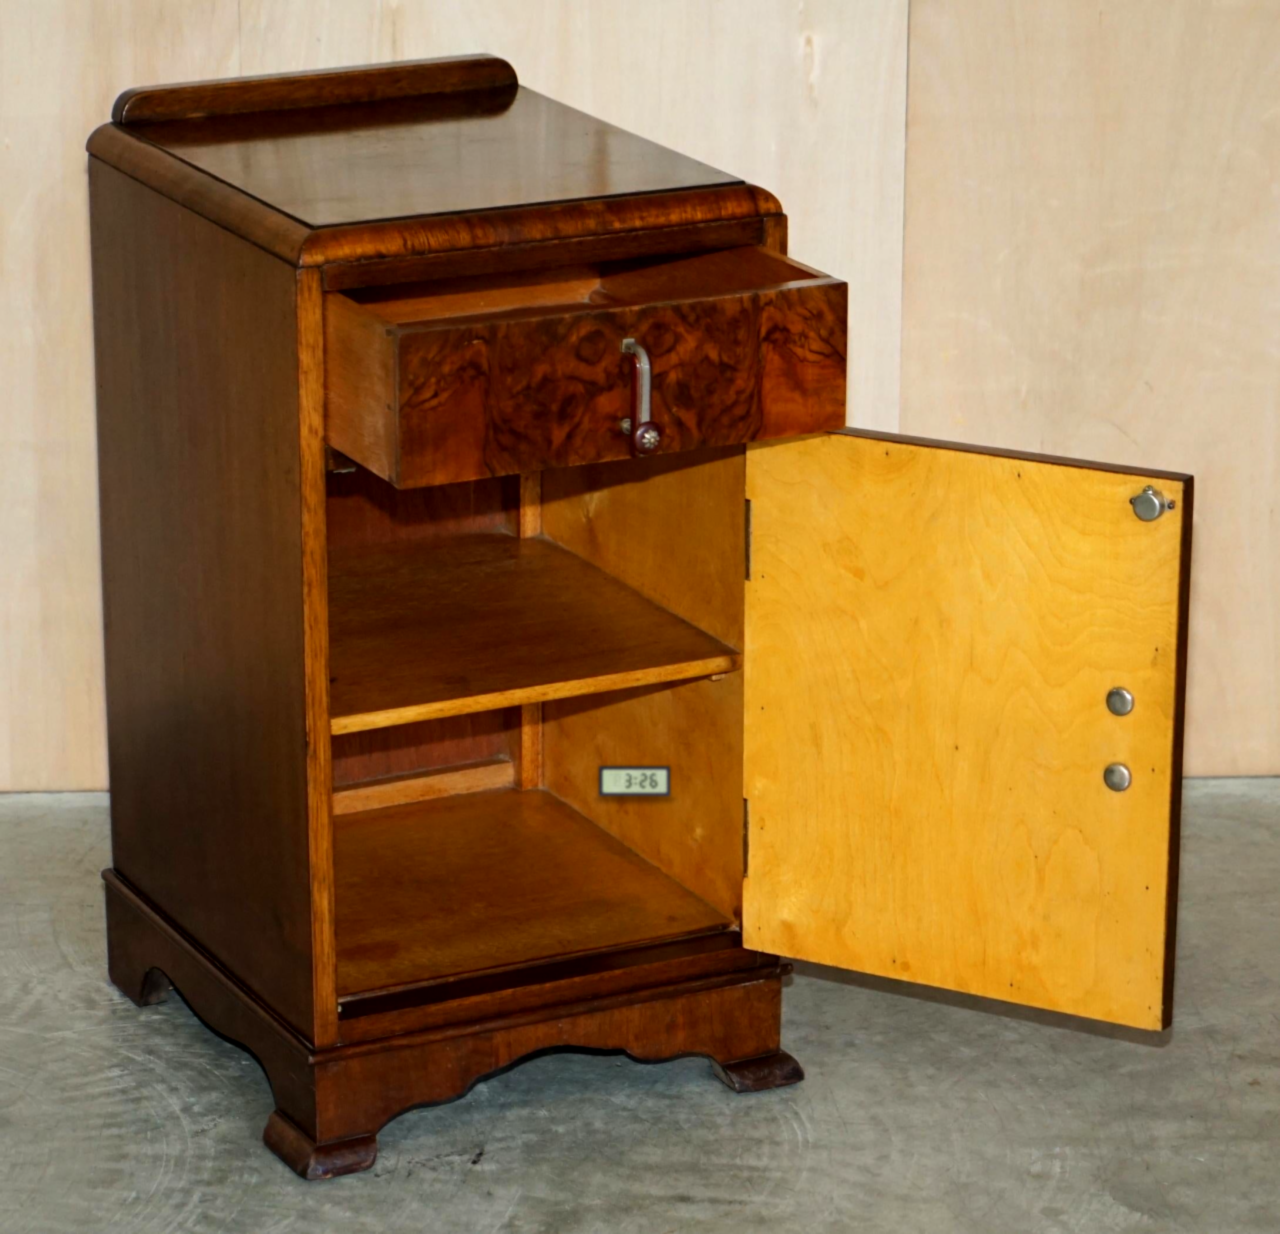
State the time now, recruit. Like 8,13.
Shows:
3,26
